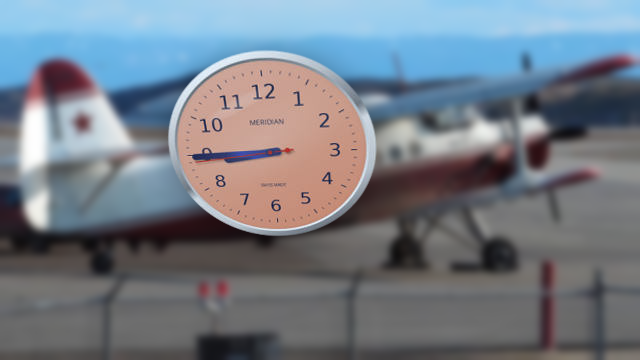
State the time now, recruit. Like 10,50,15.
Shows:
8,44,44
